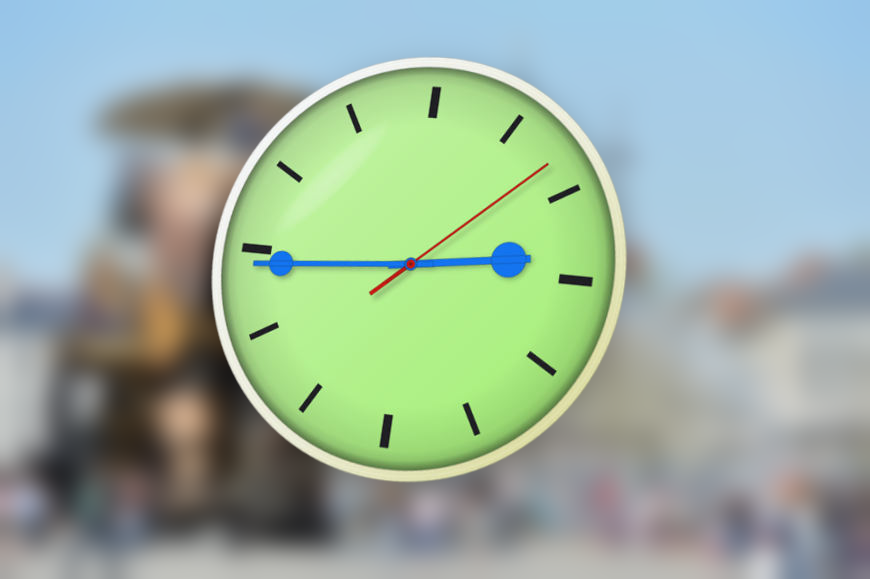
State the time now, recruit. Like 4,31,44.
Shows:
2,44,08
